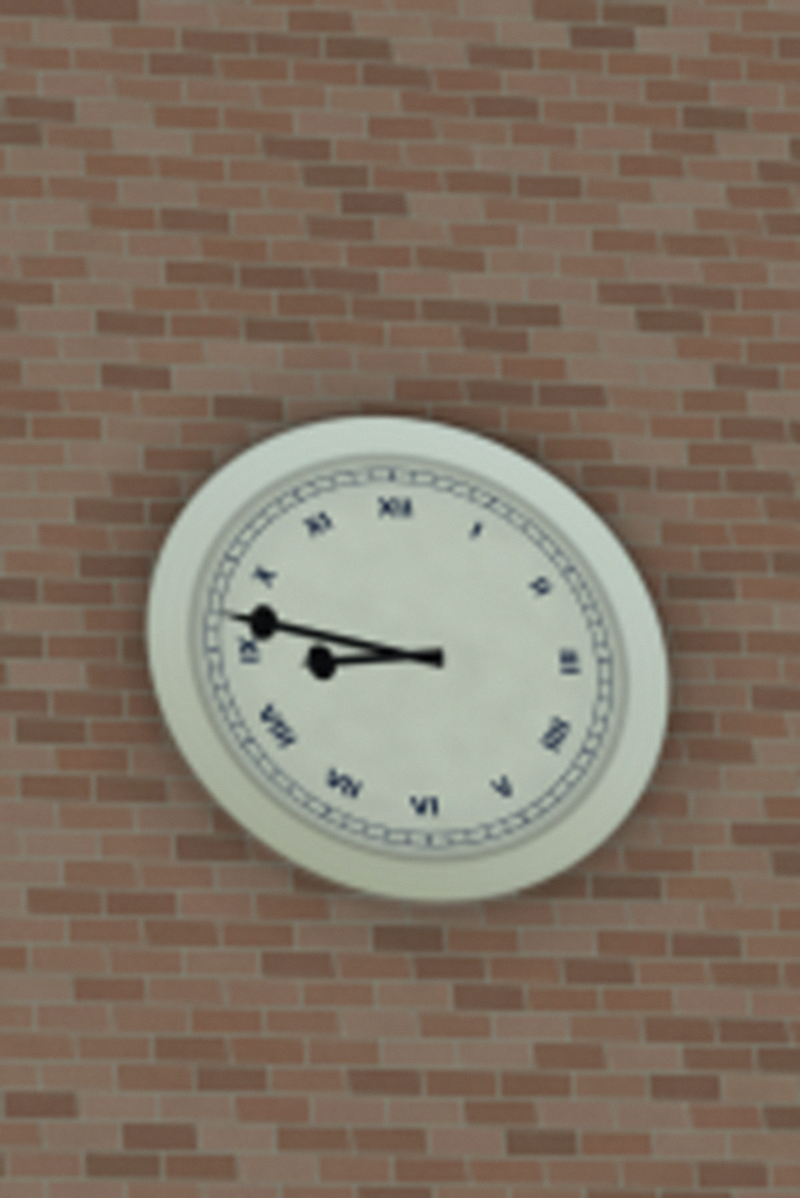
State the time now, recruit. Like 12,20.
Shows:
8,47
